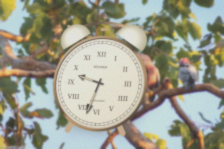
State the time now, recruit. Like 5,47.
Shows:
9,33
